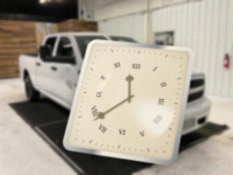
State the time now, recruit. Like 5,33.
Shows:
11,38
